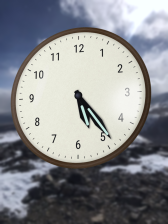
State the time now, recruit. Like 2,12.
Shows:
5,24
